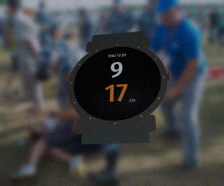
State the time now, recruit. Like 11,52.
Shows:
9,17
